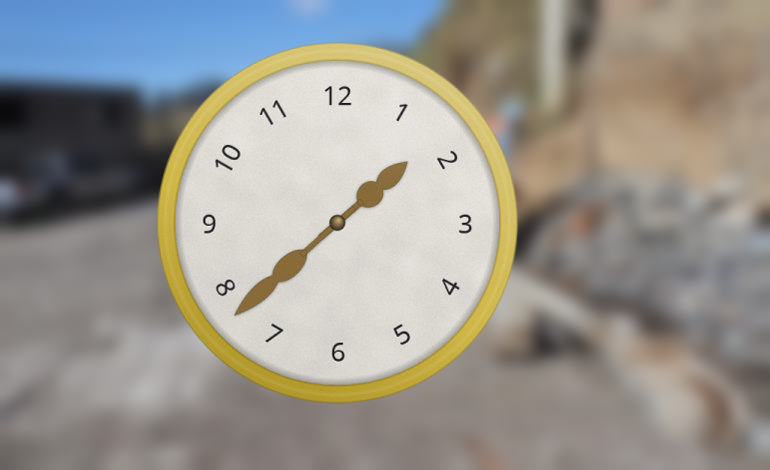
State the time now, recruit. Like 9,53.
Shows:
1,38
